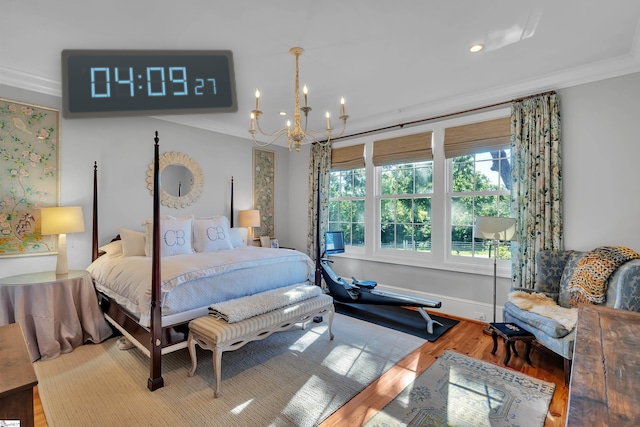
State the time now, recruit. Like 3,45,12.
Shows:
4,09,27
